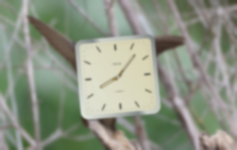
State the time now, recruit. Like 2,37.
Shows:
8,07
